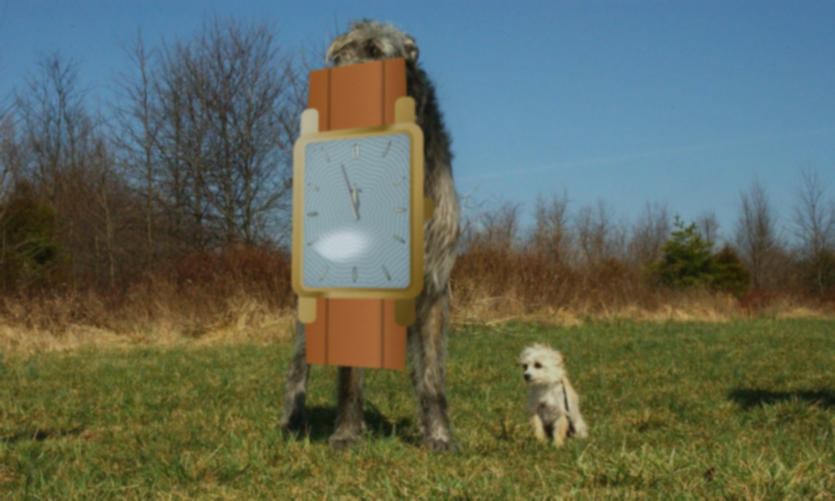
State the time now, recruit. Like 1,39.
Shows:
11,57
